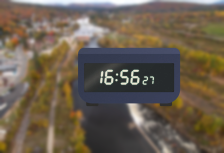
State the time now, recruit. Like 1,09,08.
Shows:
16,56,27
